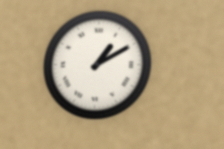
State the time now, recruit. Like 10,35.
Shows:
1,10
